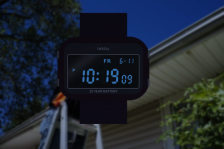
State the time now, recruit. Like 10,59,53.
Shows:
10,19,09
